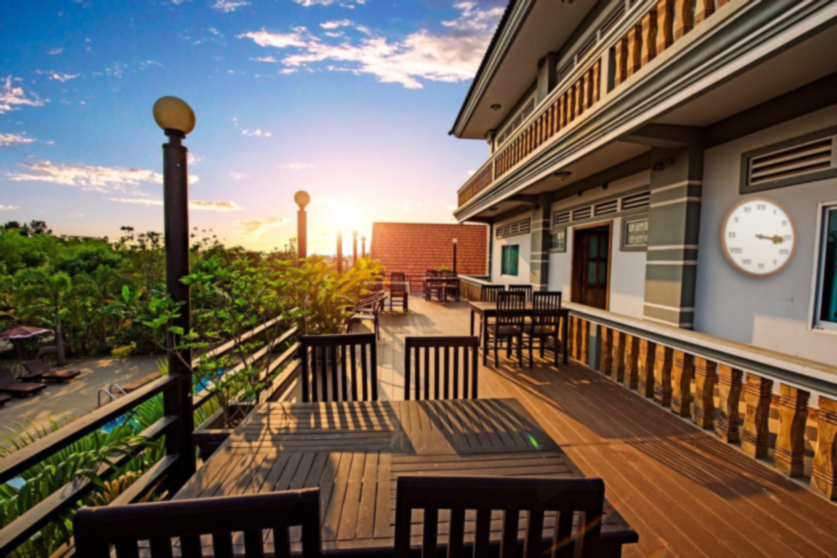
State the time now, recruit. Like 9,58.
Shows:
3,16
